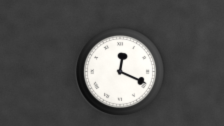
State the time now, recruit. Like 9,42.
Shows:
12,19
